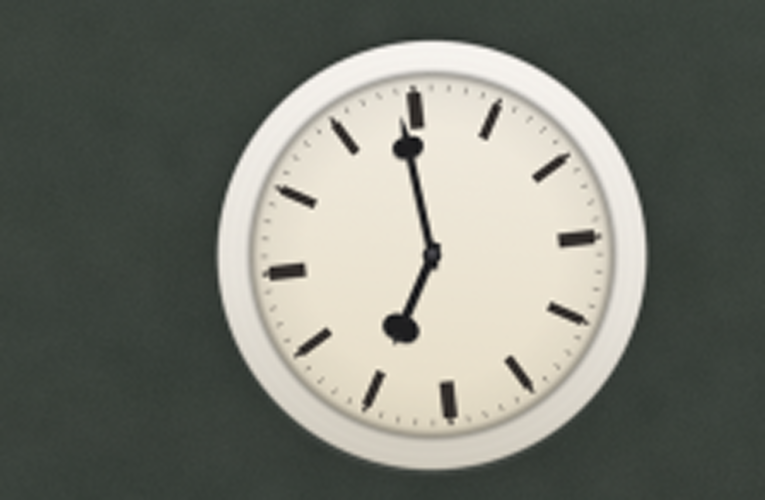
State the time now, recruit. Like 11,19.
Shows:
6,59
